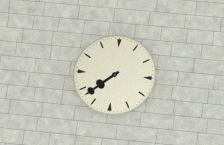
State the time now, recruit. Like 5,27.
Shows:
7,38
